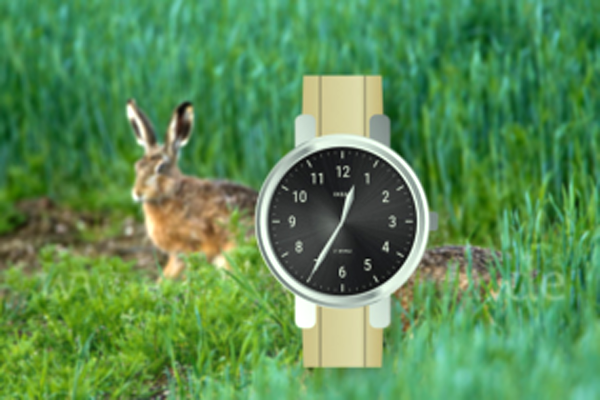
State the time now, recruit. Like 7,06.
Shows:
12,35
